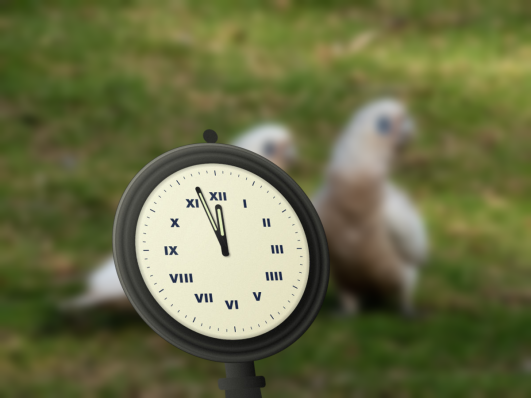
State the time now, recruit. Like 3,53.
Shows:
11,57
